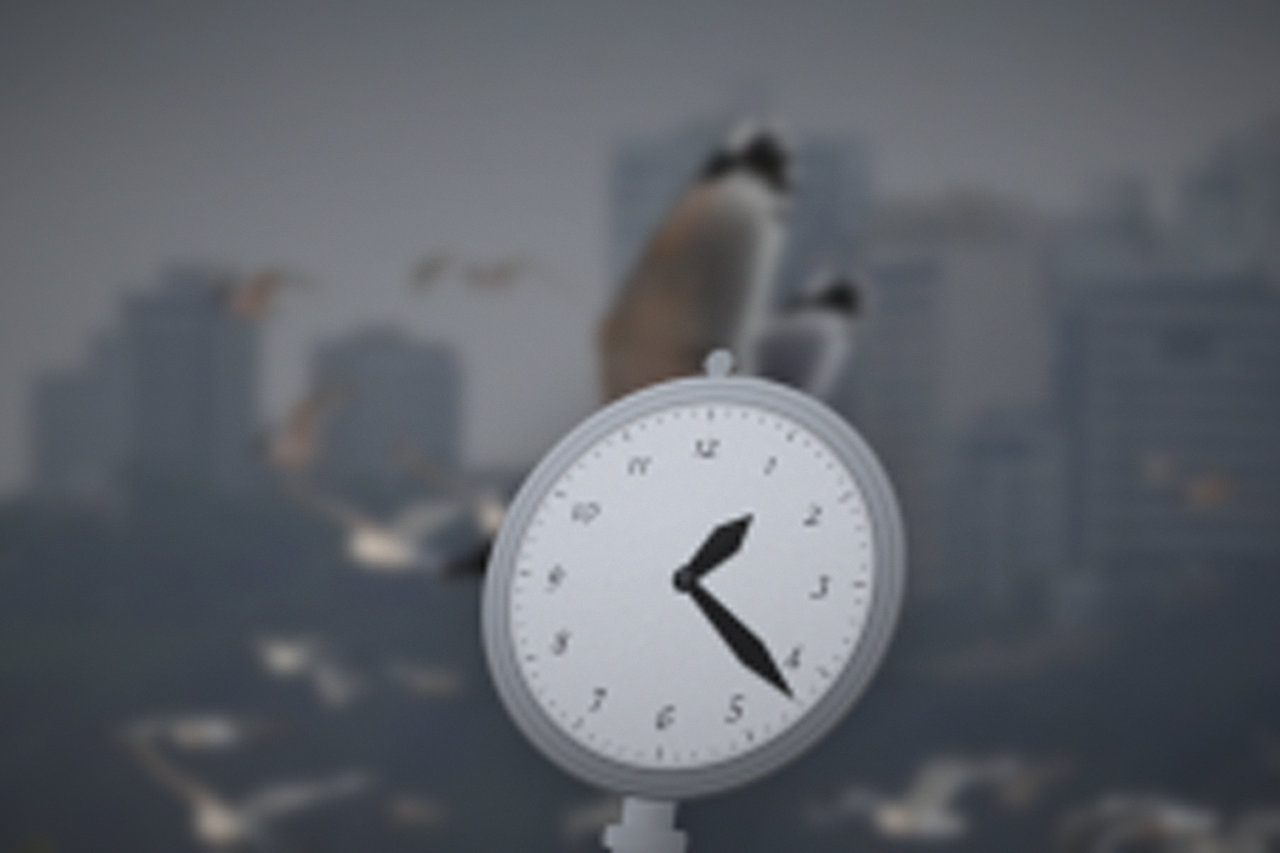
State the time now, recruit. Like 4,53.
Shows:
1,22
